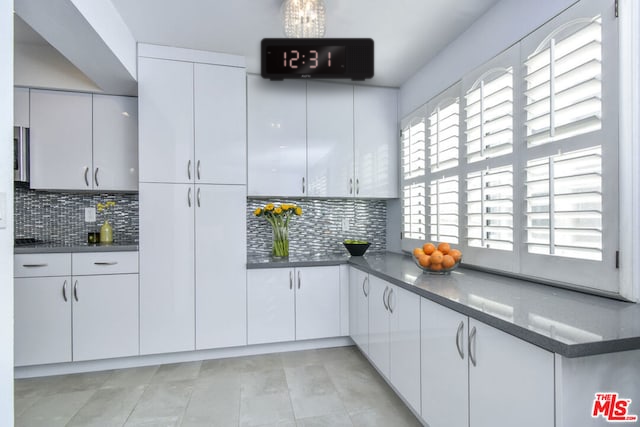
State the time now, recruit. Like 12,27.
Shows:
12,31
